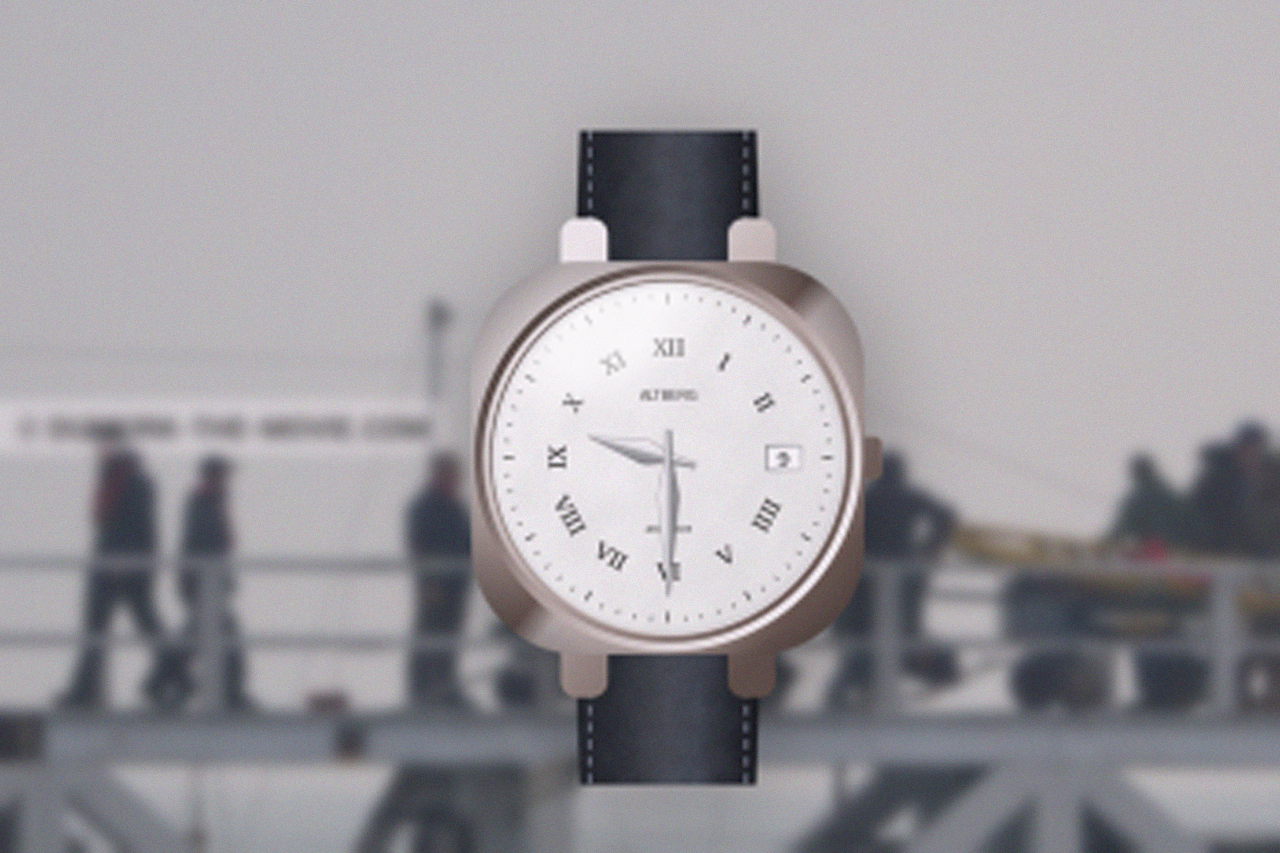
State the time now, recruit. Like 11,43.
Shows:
9,30
